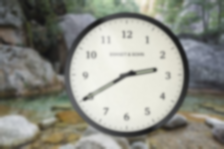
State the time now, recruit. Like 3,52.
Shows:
2,40
